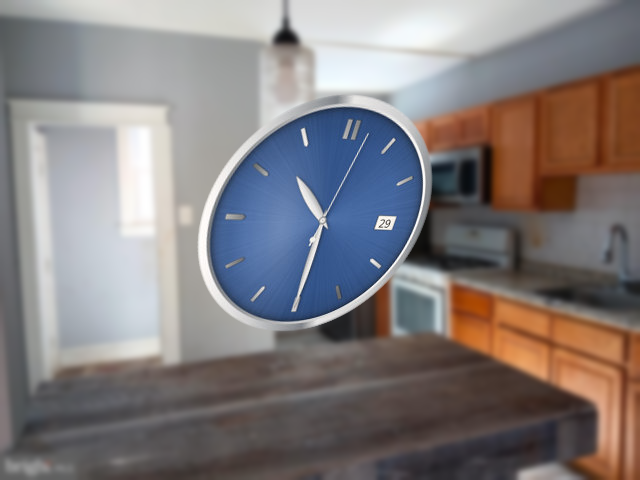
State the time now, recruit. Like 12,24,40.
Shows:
10,30,02
